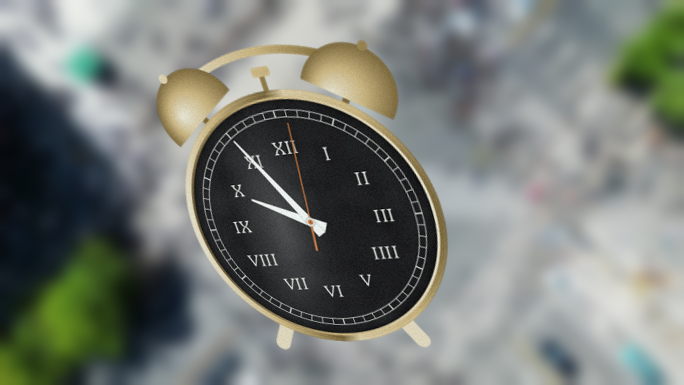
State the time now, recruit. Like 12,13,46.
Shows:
9,55,01
